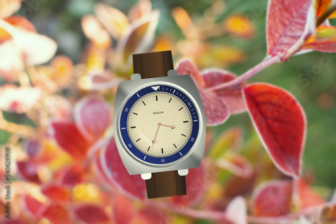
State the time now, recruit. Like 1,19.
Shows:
3,34
